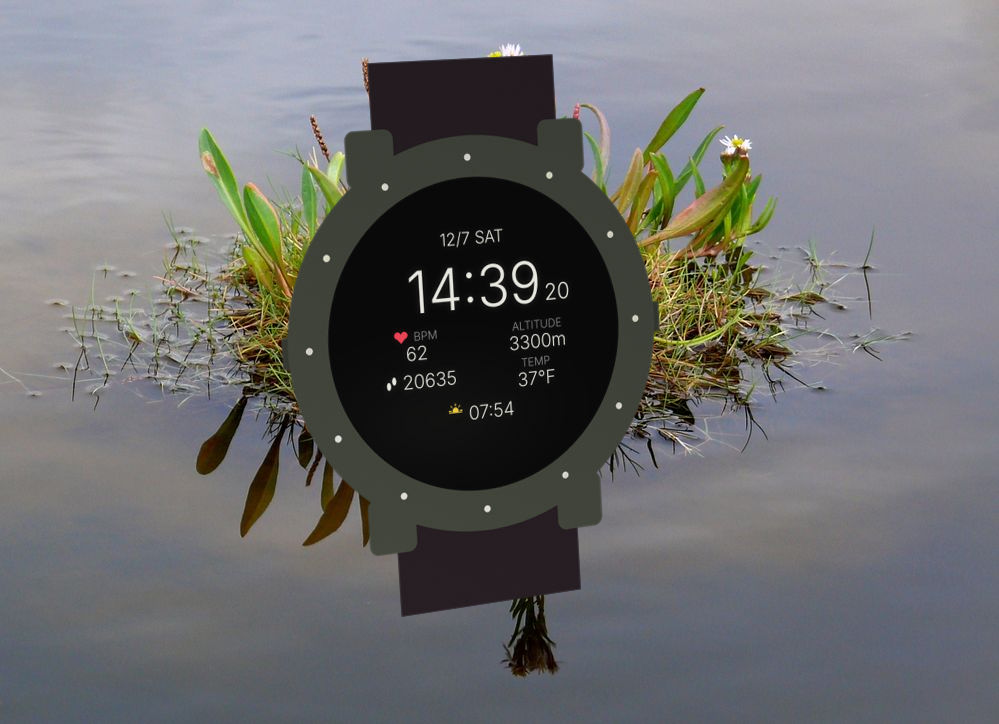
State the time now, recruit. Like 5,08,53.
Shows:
14,39,20
